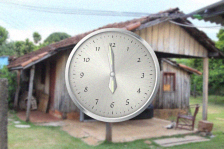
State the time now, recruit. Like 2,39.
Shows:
5,59
